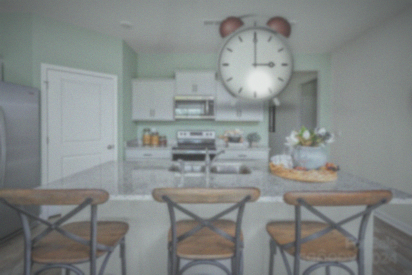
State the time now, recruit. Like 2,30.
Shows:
3,00
